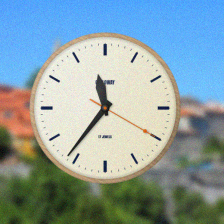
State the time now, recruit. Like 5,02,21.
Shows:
11,36,20
